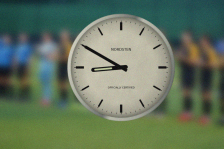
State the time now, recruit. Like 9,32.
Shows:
8,50
